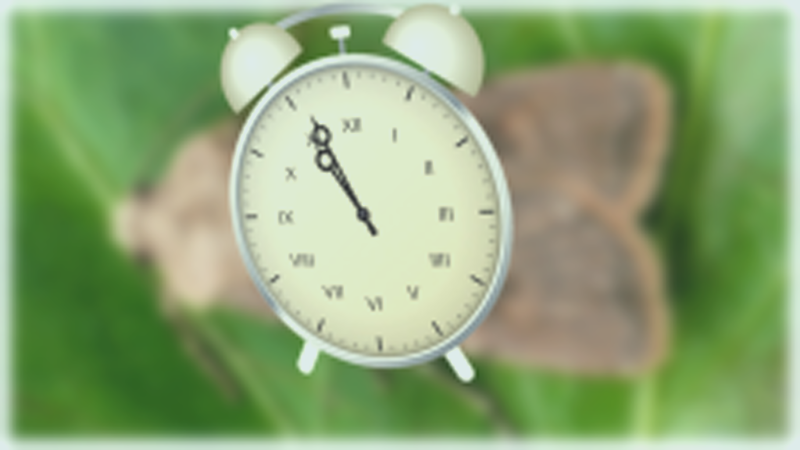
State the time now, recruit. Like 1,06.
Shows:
10,56
